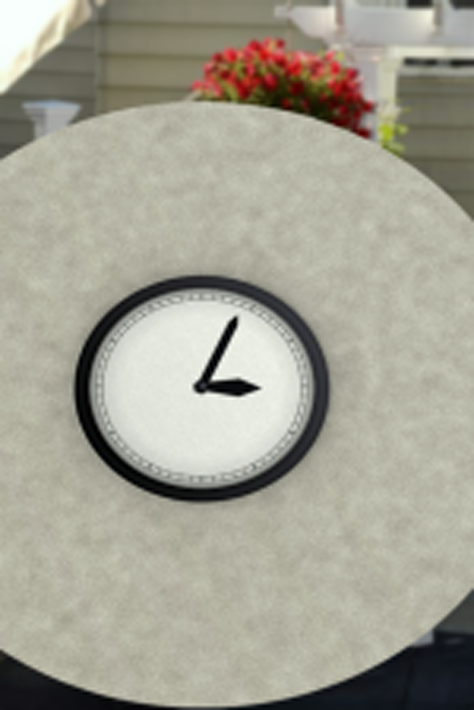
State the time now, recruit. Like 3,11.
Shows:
3,04
